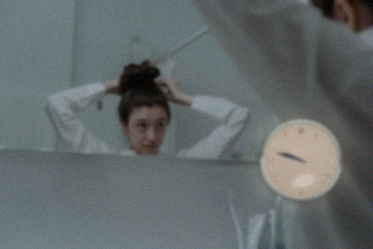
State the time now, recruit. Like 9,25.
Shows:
9,48
